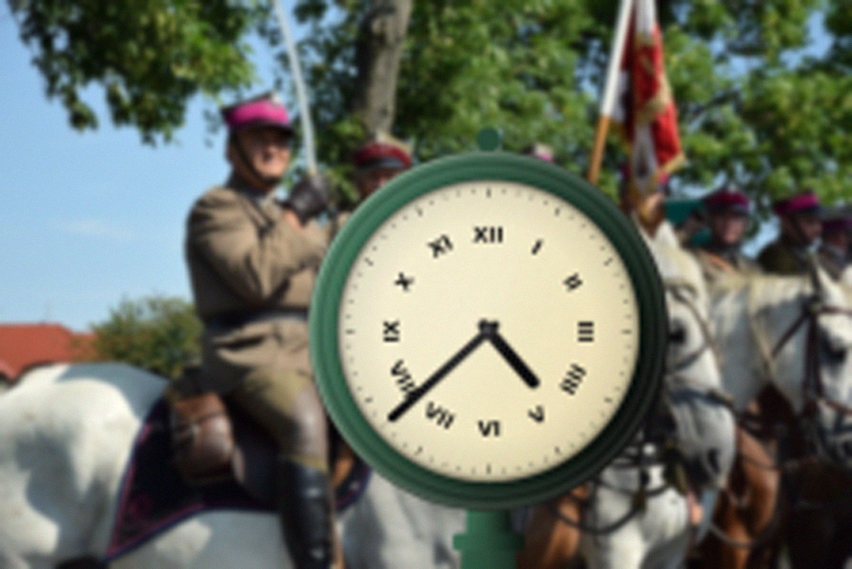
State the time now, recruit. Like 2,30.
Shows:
4,38
